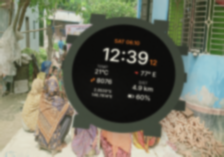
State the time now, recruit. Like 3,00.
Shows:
12,39
